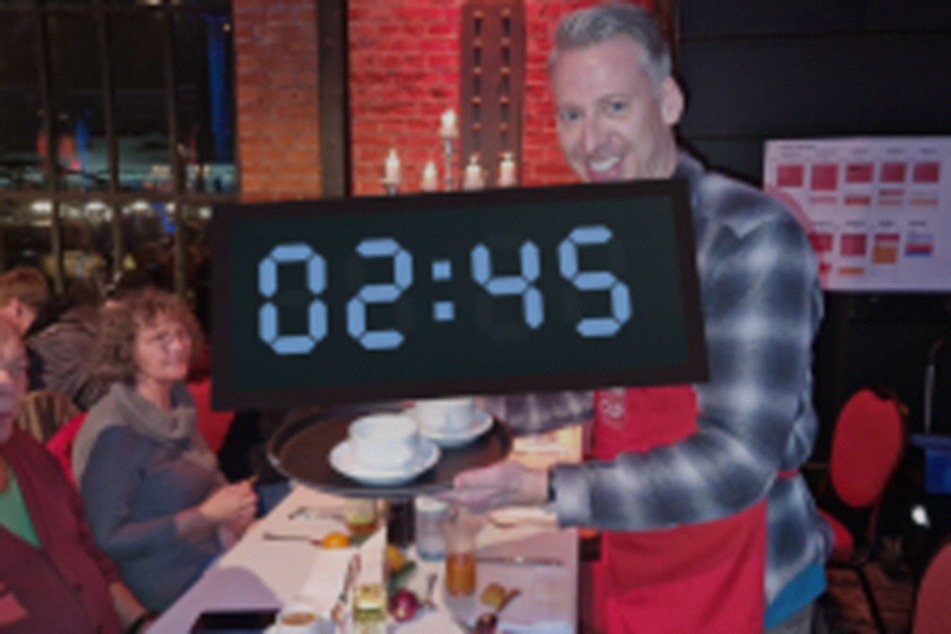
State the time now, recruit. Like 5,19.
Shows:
2,45
